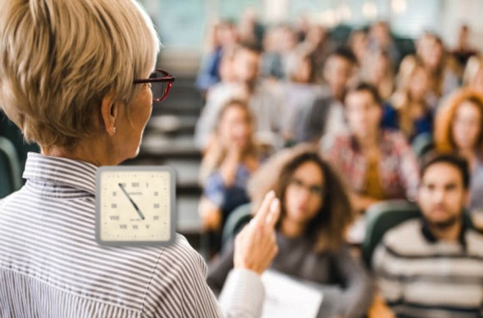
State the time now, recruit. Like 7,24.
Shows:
4,54
